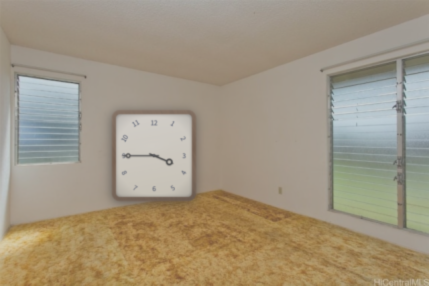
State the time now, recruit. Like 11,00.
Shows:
3,45
